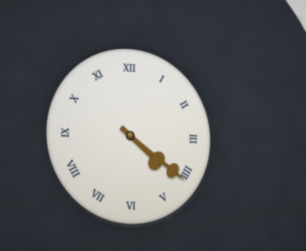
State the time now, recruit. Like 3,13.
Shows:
4,21
